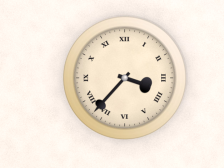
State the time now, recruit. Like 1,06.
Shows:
3,37
